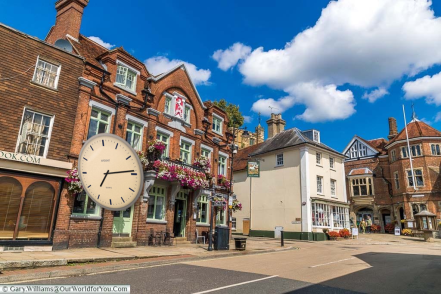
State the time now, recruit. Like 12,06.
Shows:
7,14
